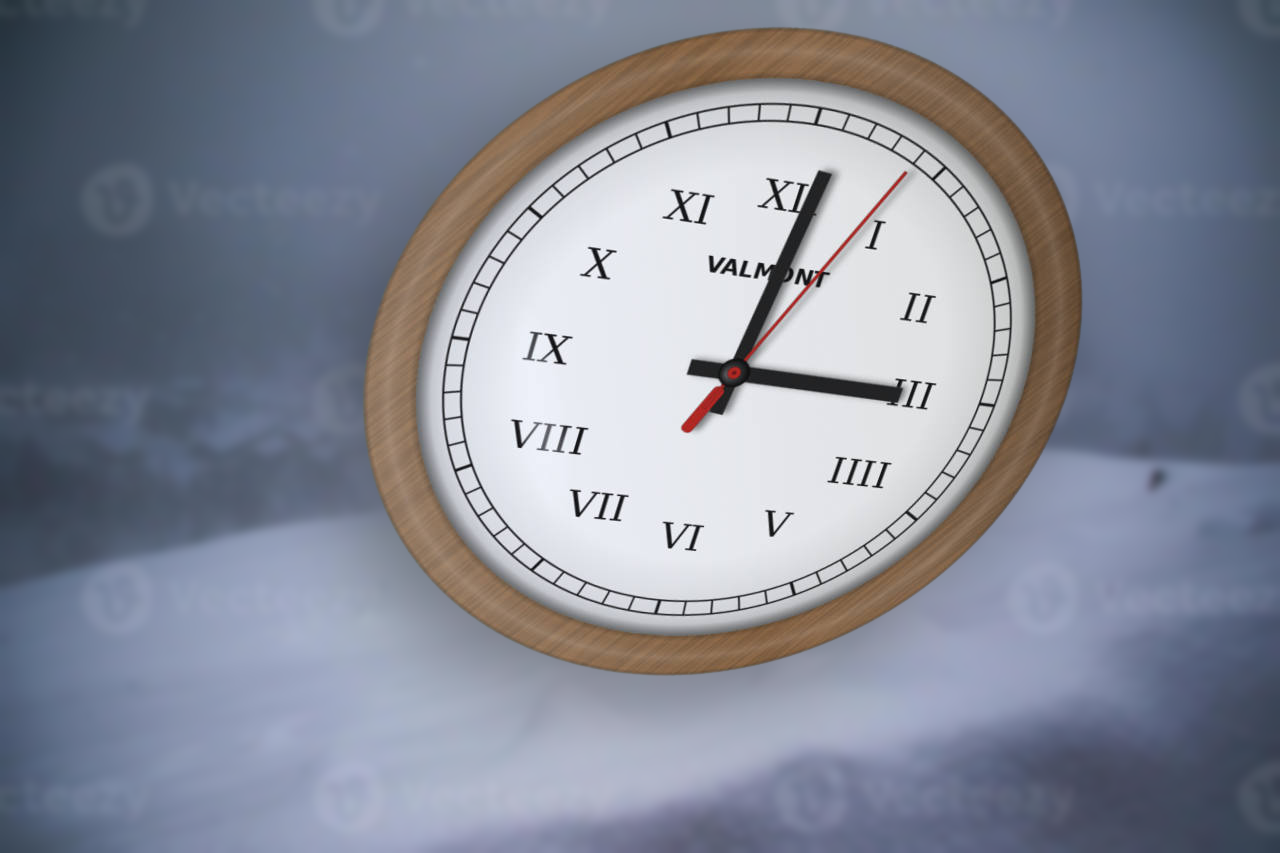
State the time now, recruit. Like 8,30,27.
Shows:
3,01,04
